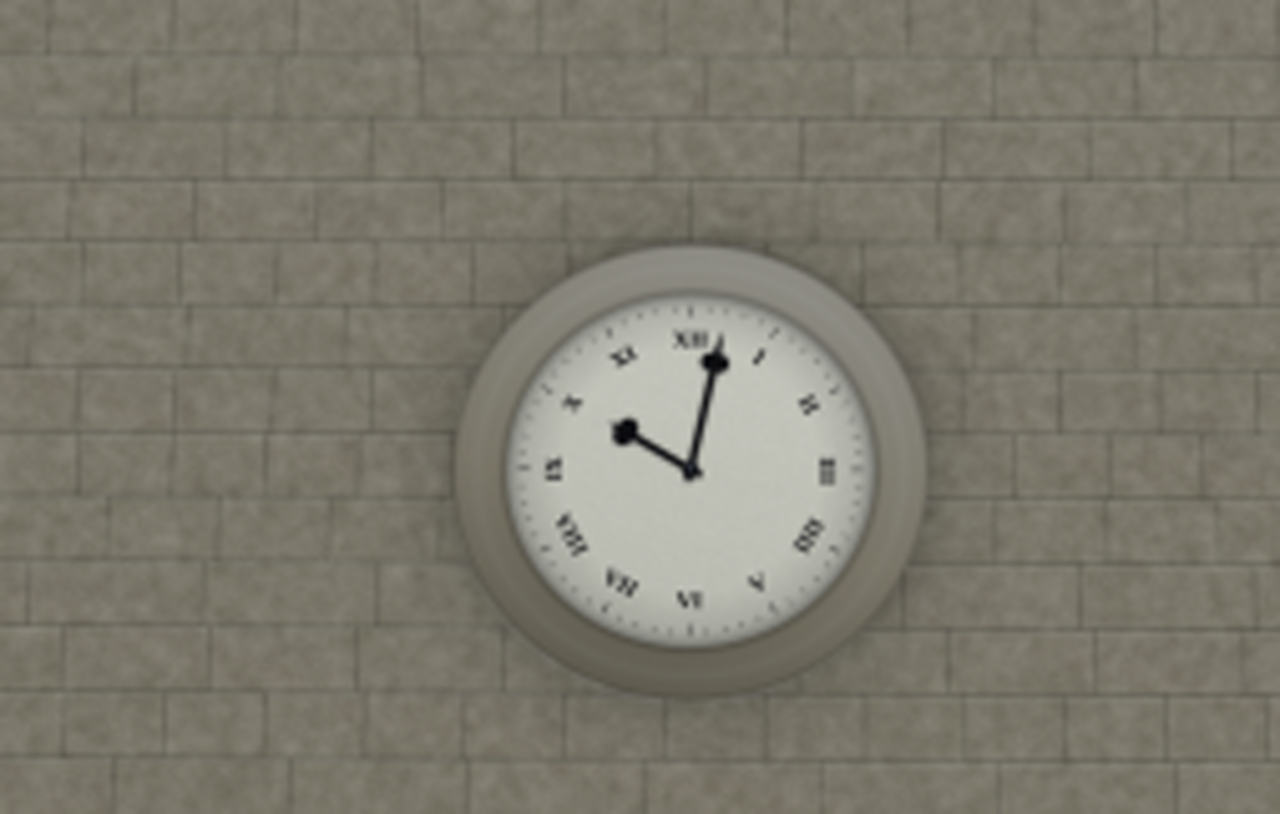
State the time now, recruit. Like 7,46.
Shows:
10,02
